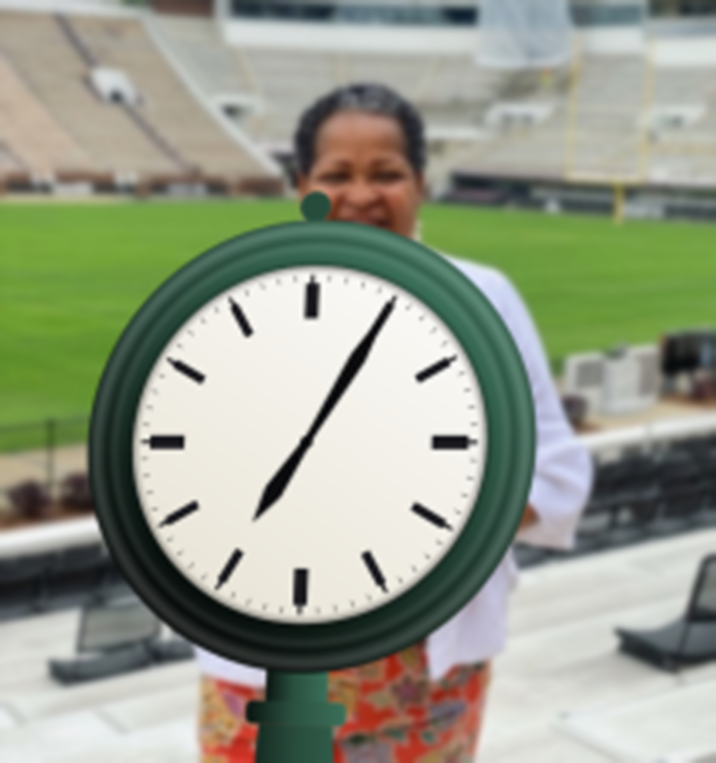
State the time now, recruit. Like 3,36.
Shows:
7,05
